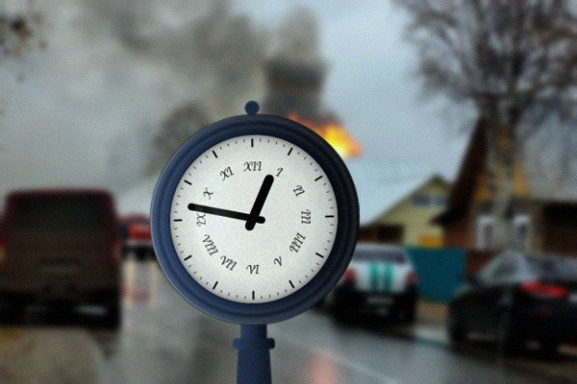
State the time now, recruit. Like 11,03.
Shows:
12,47
